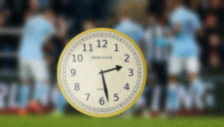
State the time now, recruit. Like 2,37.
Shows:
2,28
